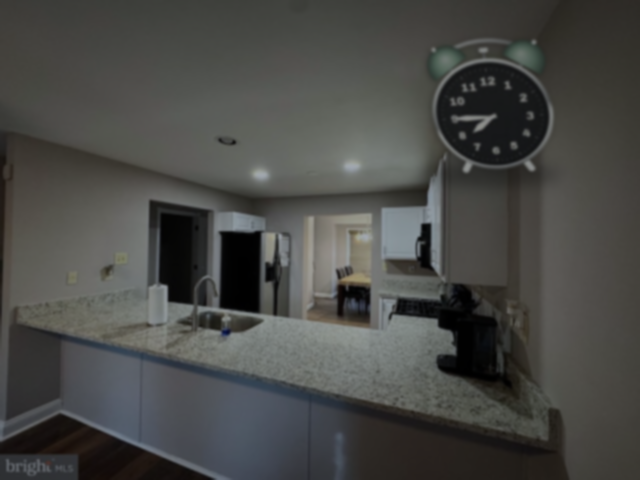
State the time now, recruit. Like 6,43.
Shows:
7,45
